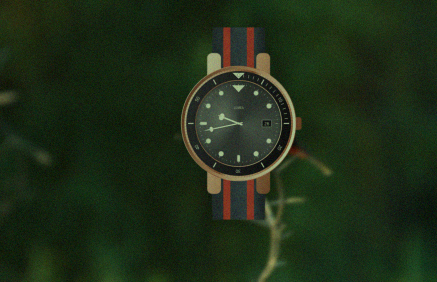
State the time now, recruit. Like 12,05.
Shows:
9,43
